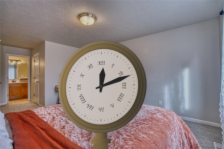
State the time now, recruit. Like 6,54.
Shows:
12,12
